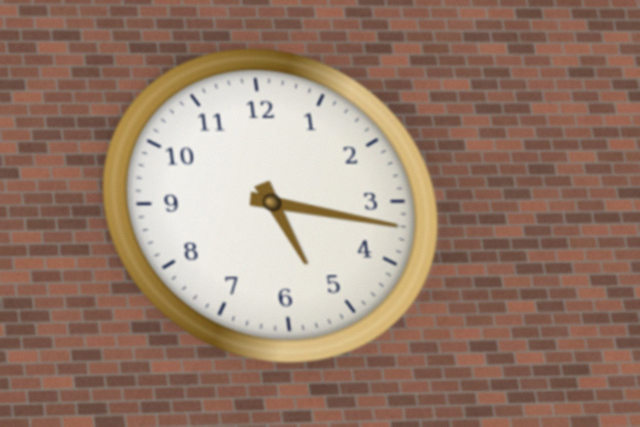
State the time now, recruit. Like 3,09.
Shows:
5,17
